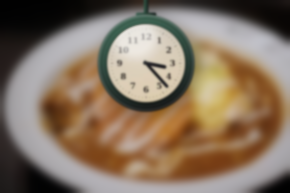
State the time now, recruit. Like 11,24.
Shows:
3,23
